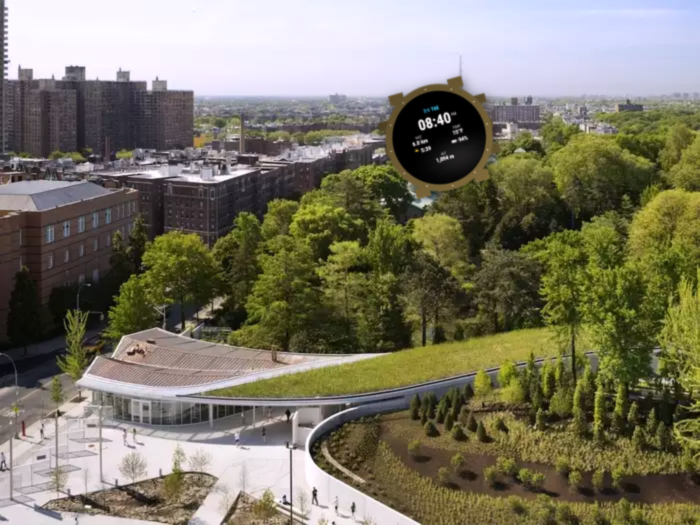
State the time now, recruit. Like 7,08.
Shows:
8,40
